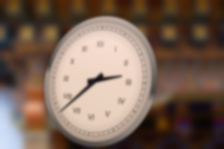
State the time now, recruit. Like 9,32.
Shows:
2,38
